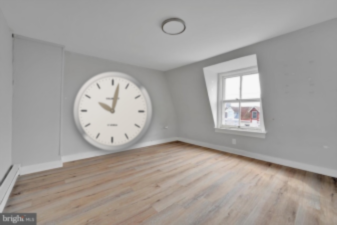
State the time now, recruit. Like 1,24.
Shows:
10,02
